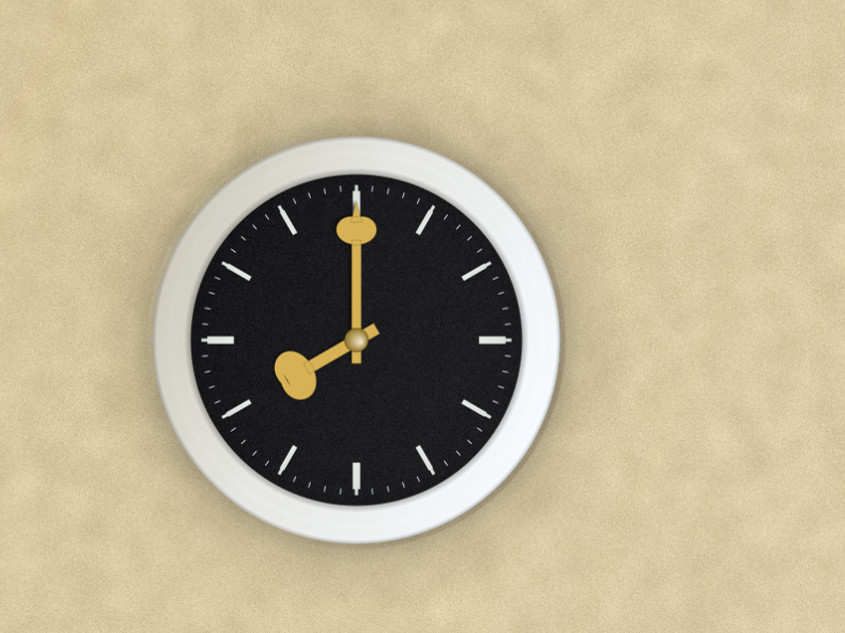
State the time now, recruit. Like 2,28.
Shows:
8,00
